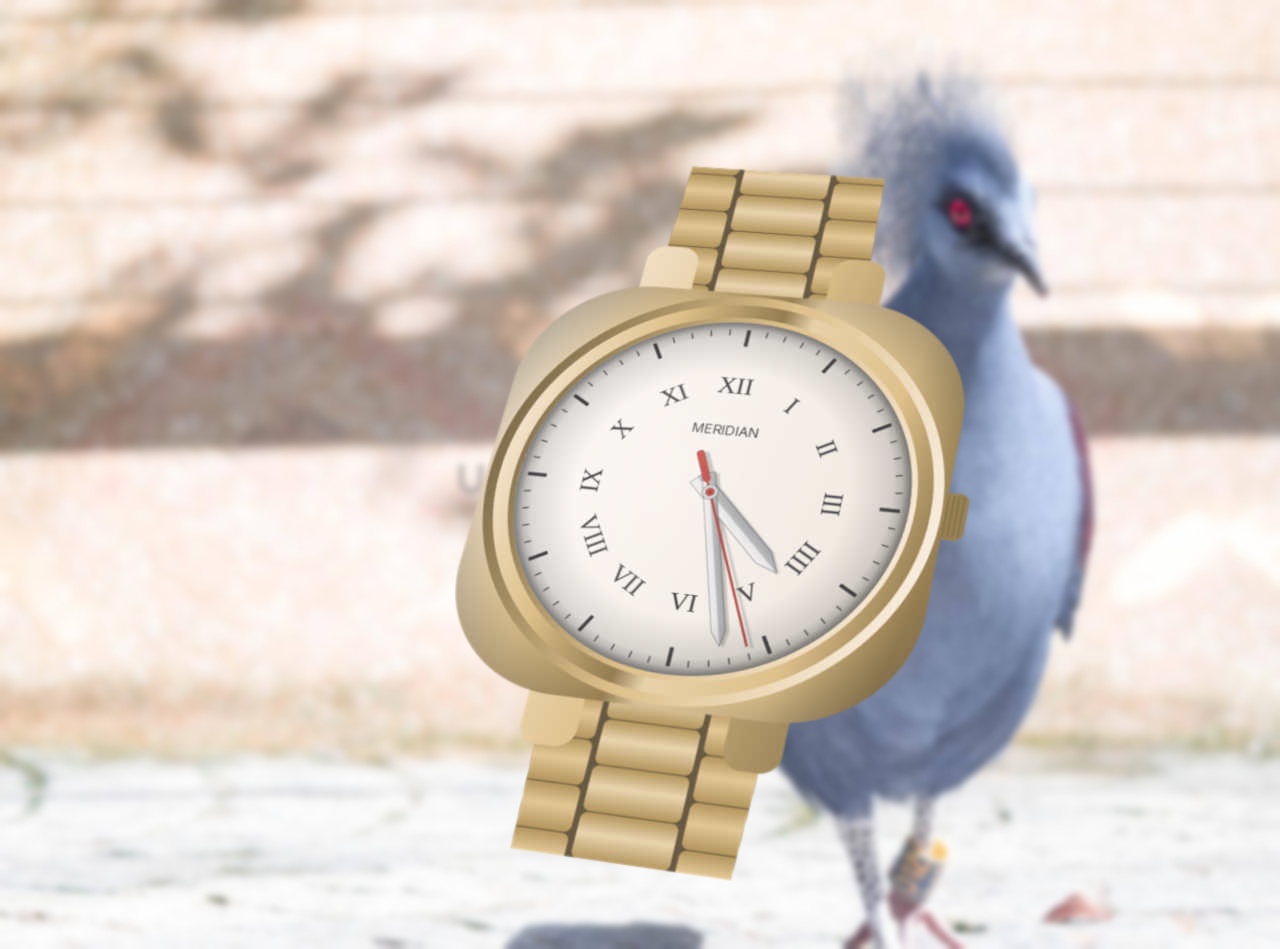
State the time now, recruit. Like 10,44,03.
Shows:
4,27,26
